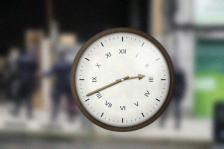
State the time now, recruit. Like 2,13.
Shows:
2,41
